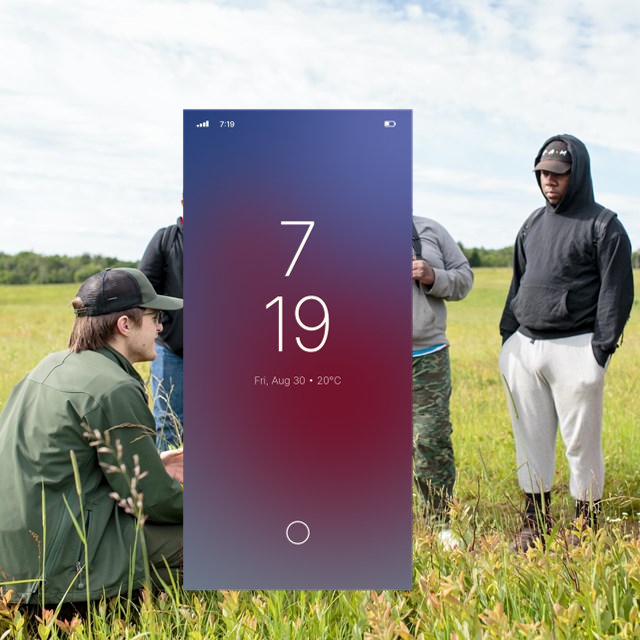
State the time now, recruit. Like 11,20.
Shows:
7,19
